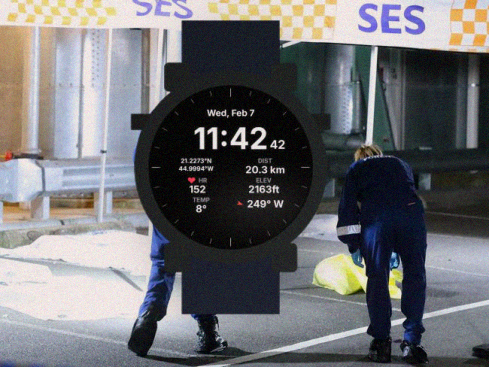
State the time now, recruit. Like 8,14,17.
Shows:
11,42,42
